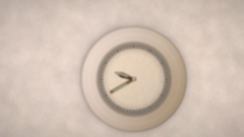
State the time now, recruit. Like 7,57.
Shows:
9,40
